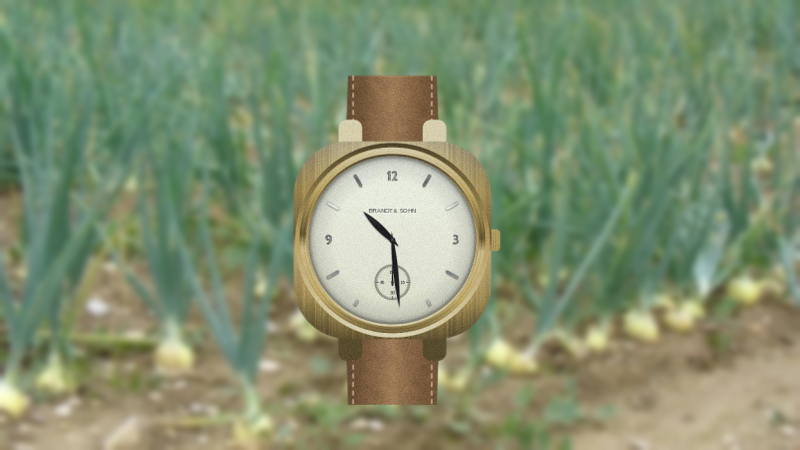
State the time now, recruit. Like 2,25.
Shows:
10,29
